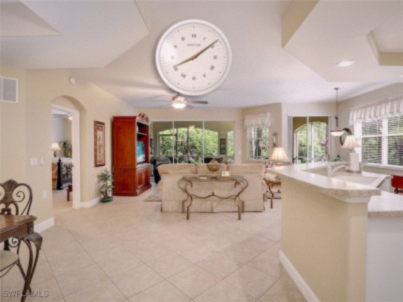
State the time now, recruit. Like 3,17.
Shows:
8,09
